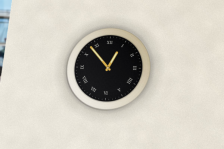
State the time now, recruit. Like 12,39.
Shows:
12,53
